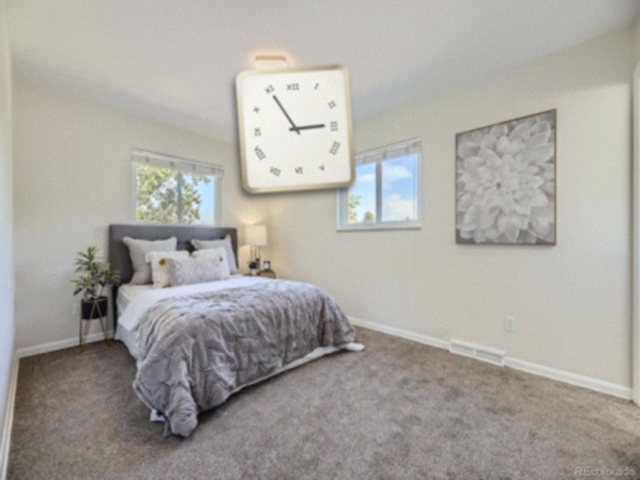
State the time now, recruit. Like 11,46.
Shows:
2,55
